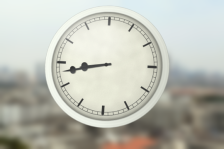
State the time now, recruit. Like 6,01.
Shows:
8,43
